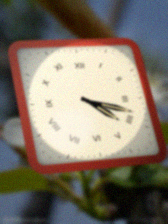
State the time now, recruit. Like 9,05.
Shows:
4,18
